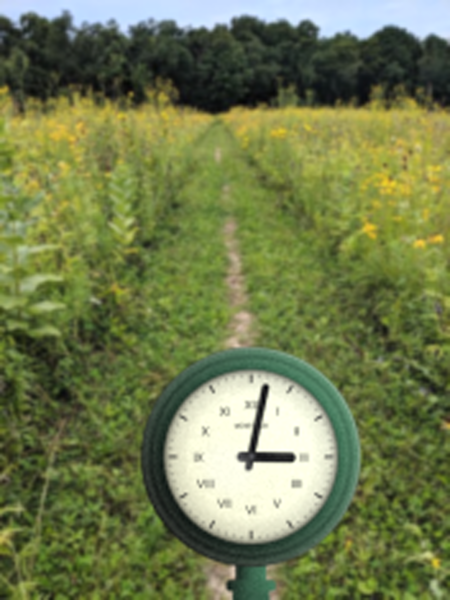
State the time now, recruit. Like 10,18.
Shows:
3,02
